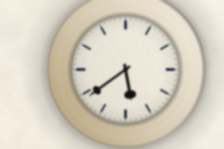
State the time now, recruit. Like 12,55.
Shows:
5,39
